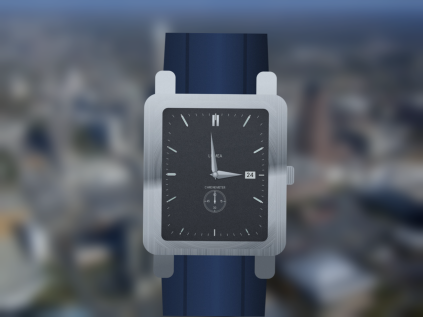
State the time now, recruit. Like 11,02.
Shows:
2,59
